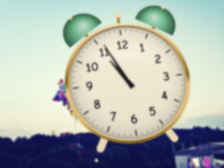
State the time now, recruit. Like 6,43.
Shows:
10,56
